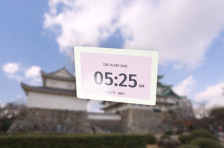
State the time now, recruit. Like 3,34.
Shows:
5,25
